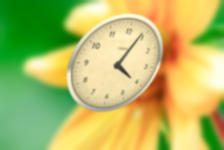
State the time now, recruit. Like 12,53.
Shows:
4,04
